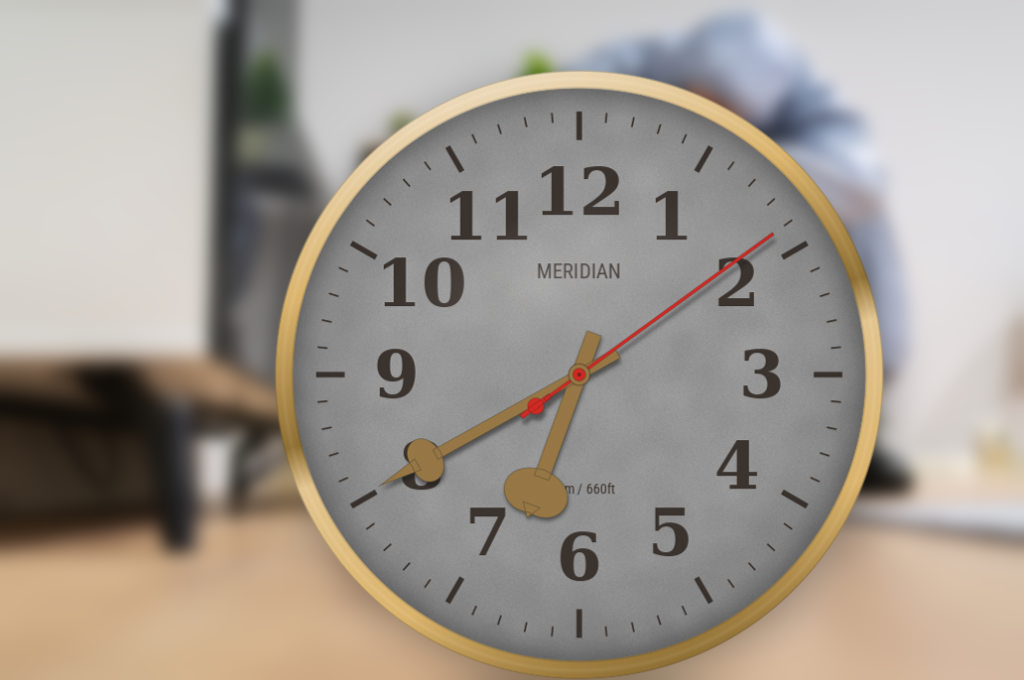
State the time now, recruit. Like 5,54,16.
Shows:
6,40,09
